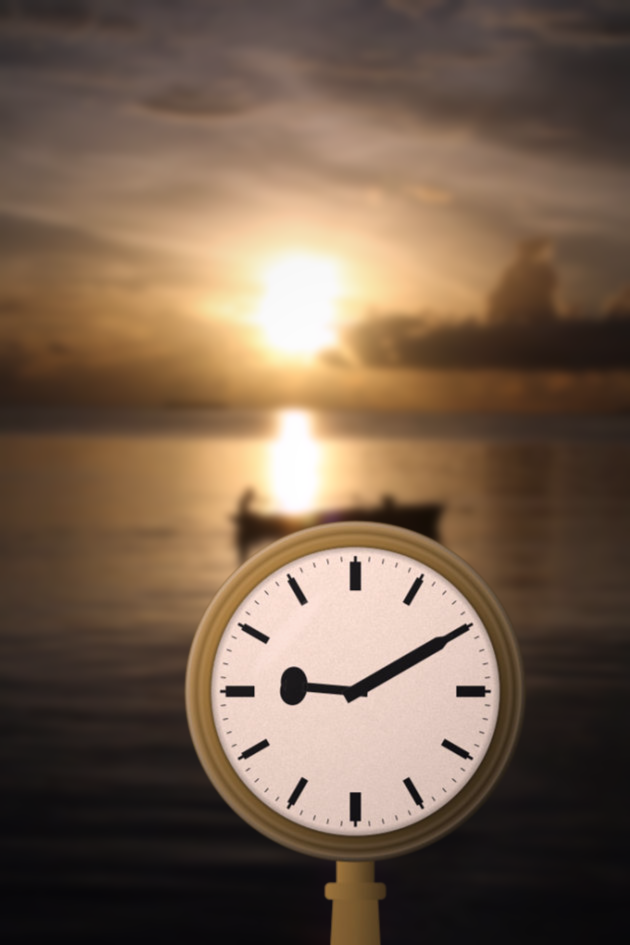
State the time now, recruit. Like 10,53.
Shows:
9,10
